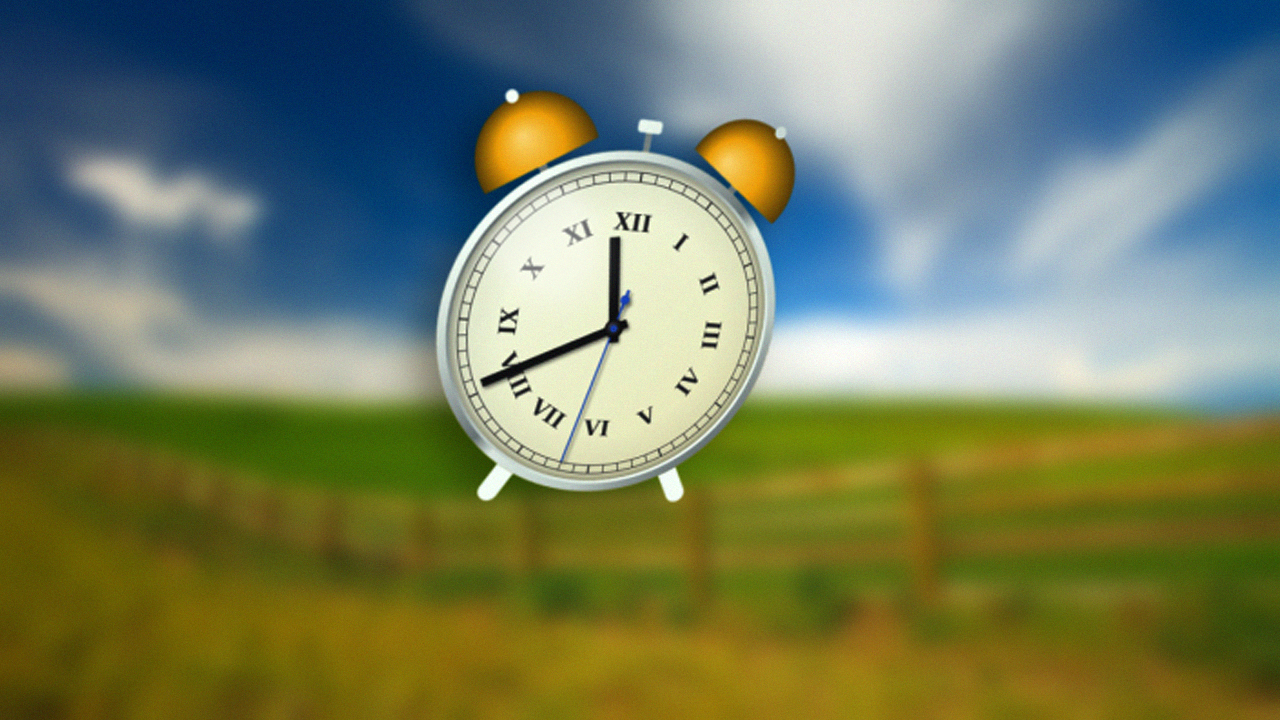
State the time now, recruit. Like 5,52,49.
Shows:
11,40,32
